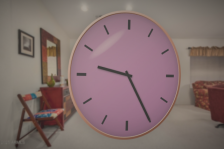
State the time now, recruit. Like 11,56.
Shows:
9,25
